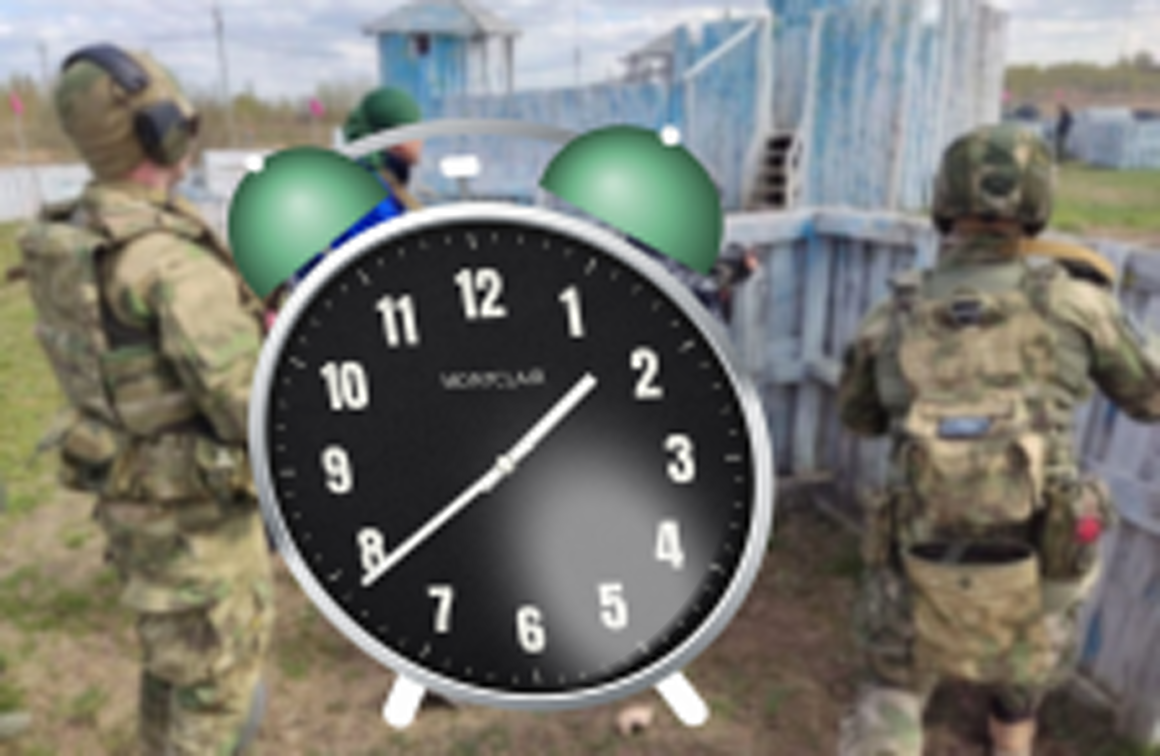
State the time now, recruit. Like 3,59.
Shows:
1,39
